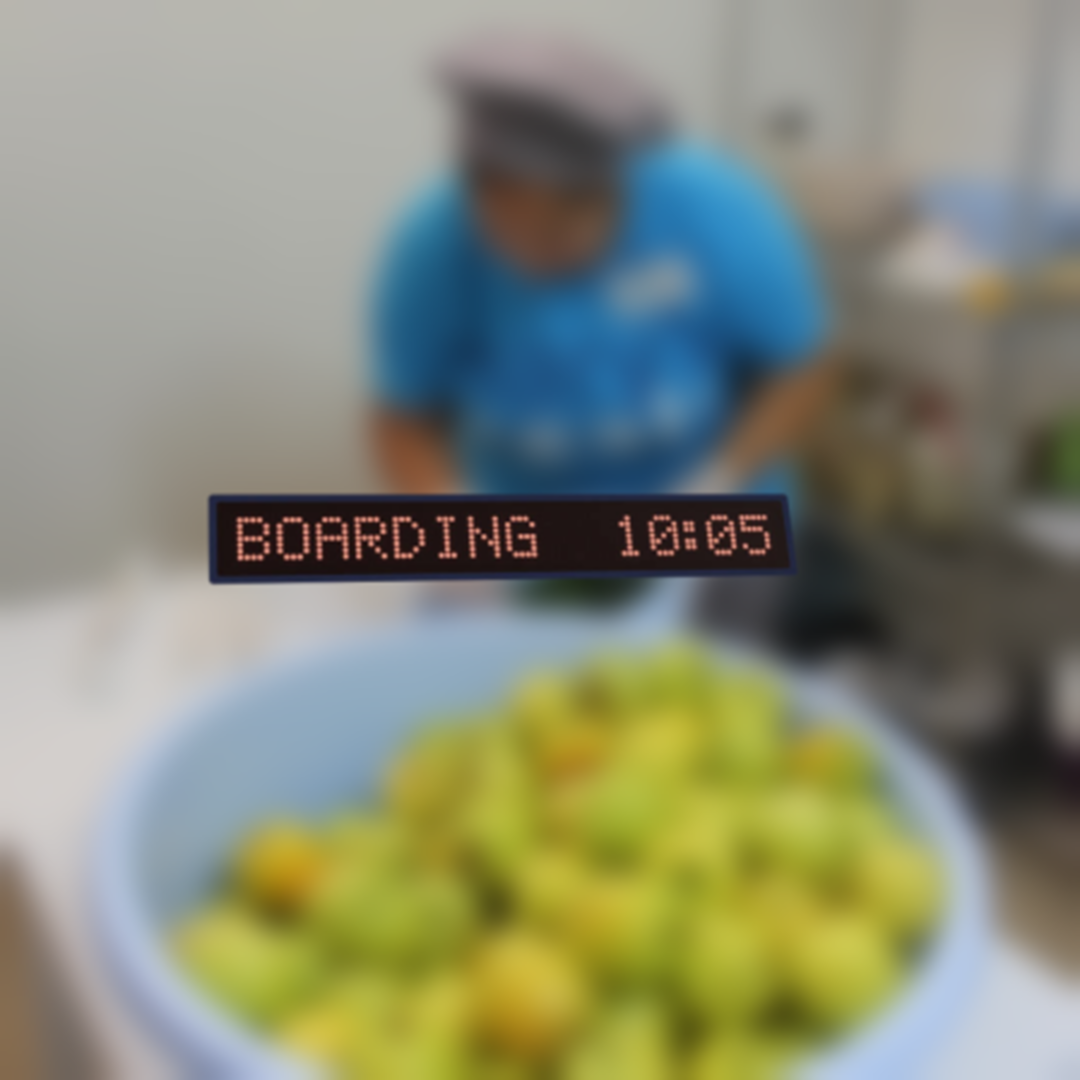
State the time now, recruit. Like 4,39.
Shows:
10,05
